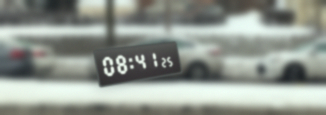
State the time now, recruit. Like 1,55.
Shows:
8,41
